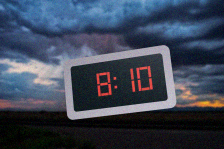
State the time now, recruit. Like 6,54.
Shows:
8,10
